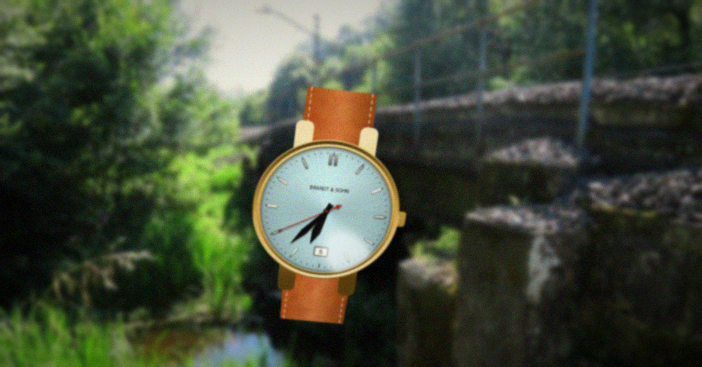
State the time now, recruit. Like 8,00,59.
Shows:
6,36,40
